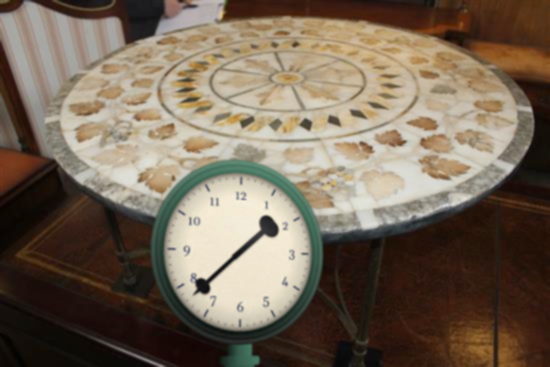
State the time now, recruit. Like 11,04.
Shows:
1,38
